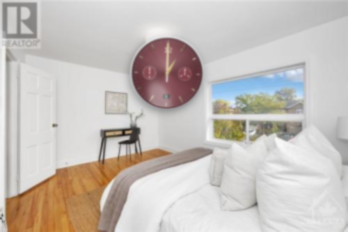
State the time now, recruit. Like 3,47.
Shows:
1,00
